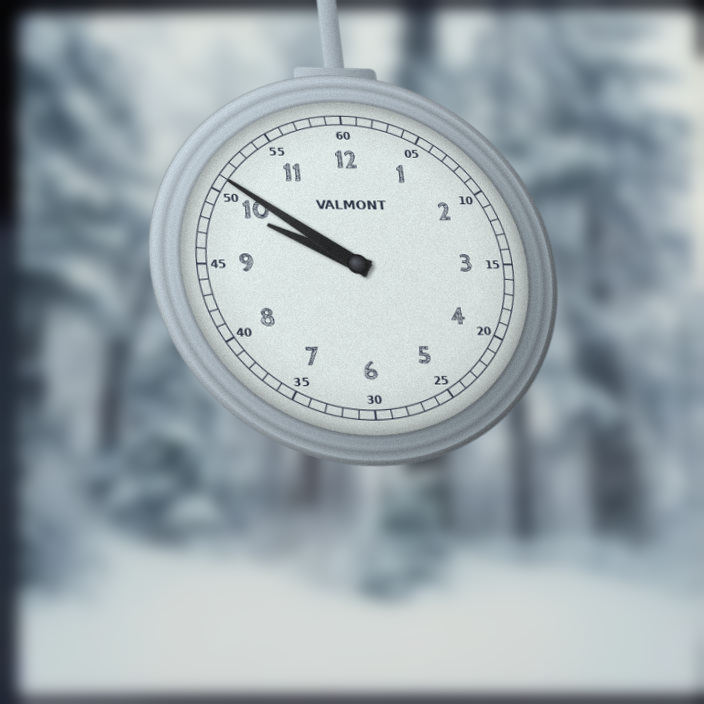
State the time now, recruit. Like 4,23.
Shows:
9,51
